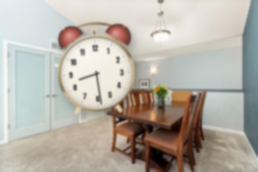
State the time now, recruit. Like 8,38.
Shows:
8,29
